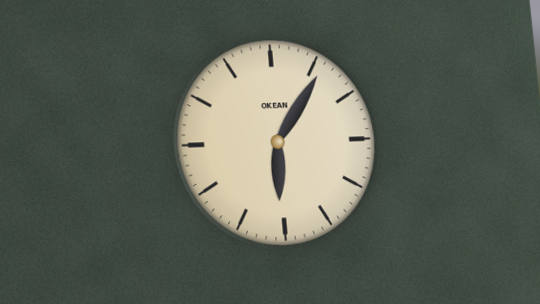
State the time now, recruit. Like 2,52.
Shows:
6,06
